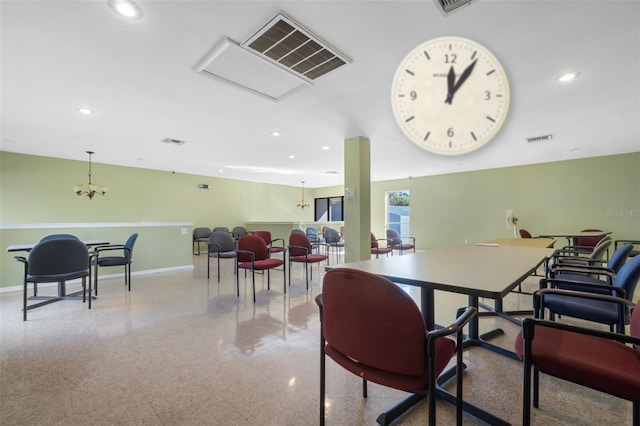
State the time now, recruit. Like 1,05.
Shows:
12,06
